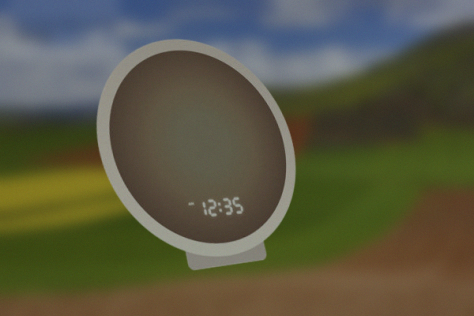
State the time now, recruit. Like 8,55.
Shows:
12,35
